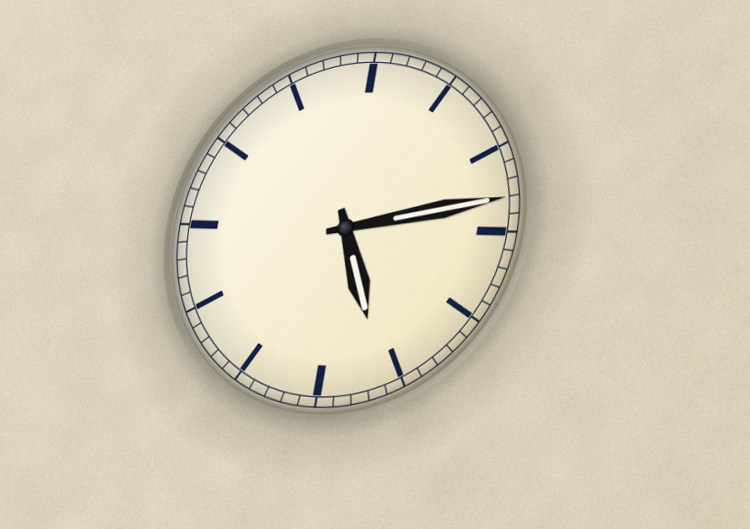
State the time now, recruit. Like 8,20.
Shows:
5,13
